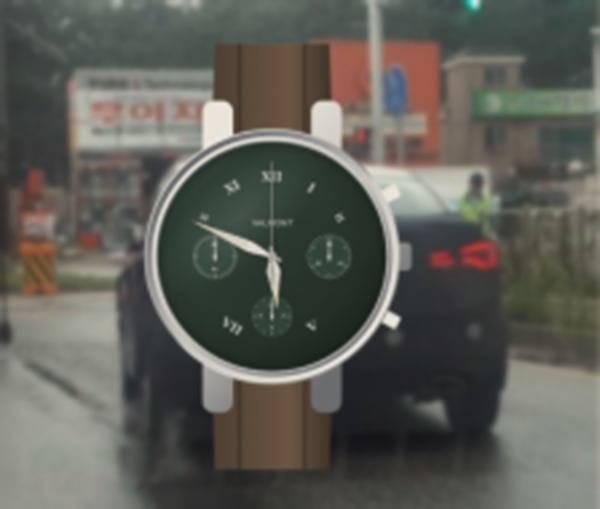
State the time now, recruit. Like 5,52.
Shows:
5,49
